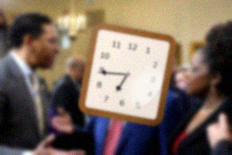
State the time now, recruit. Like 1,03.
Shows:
6,44
